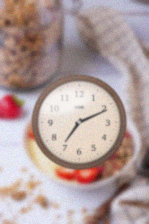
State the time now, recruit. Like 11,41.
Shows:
7,11
